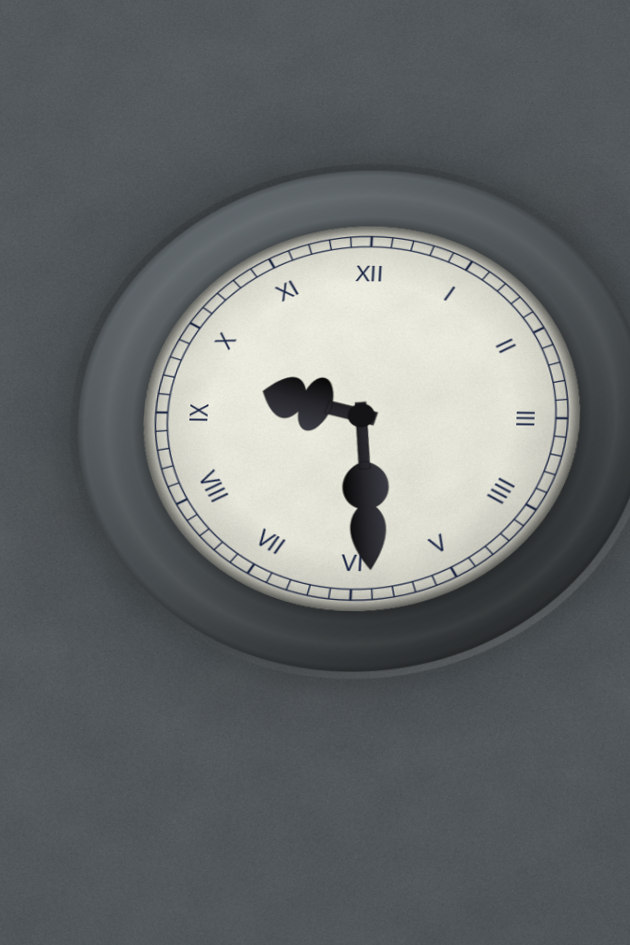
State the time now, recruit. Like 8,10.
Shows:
9,29
